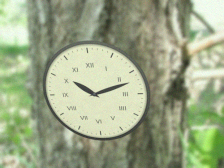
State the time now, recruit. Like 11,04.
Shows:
10,12
